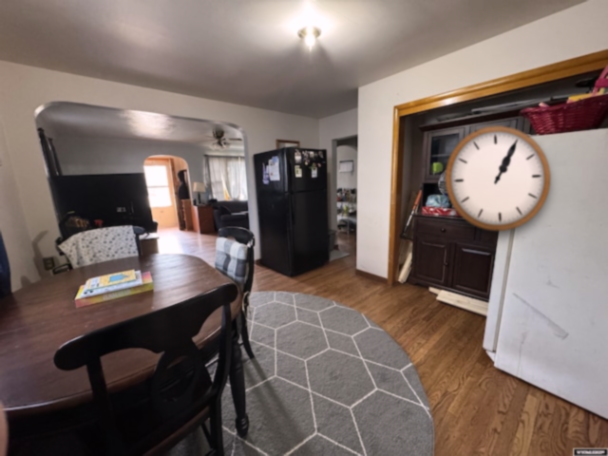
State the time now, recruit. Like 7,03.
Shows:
1,05
